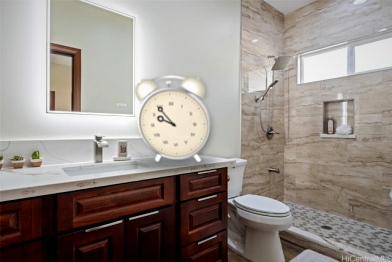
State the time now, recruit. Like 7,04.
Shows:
9,54
